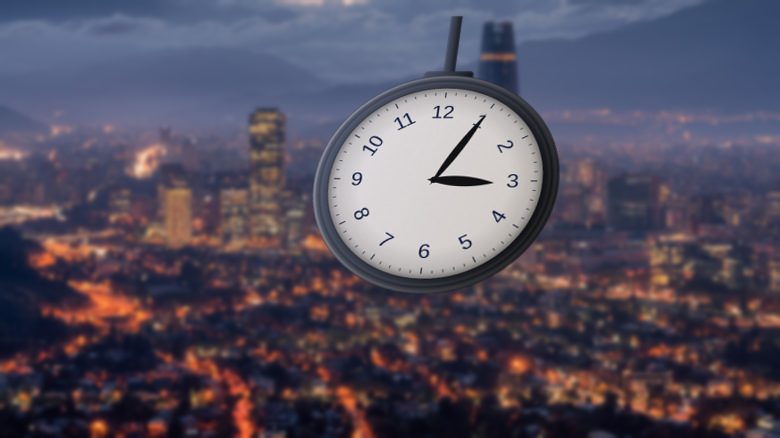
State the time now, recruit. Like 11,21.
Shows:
3,05
